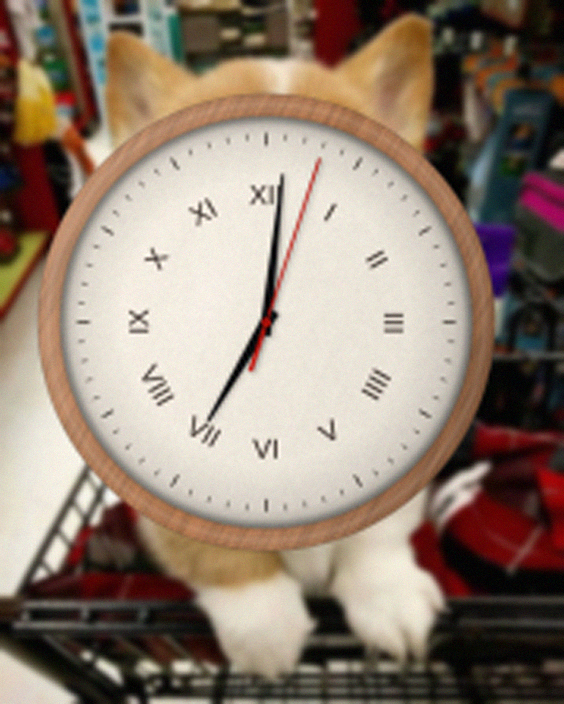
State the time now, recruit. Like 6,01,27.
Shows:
7,01,03
